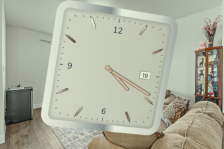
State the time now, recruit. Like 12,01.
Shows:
4,19
